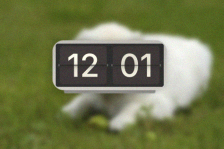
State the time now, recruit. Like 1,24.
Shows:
12,01
